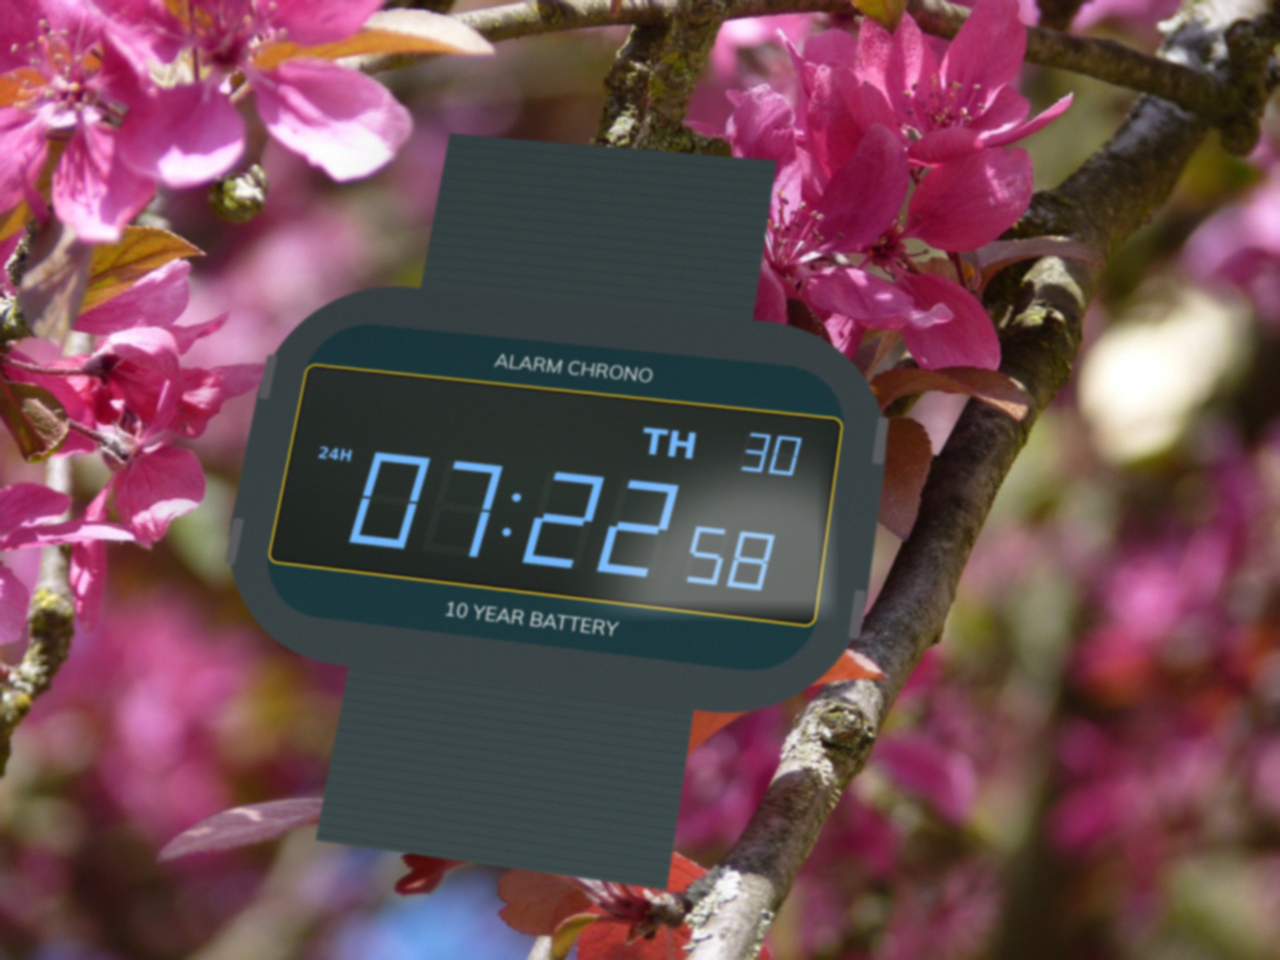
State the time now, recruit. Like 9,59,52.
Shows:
7,22,58
